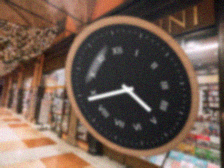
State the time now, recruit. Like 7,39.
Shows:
4,44
